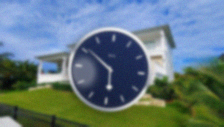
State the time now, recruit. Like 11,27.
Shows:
5,51
